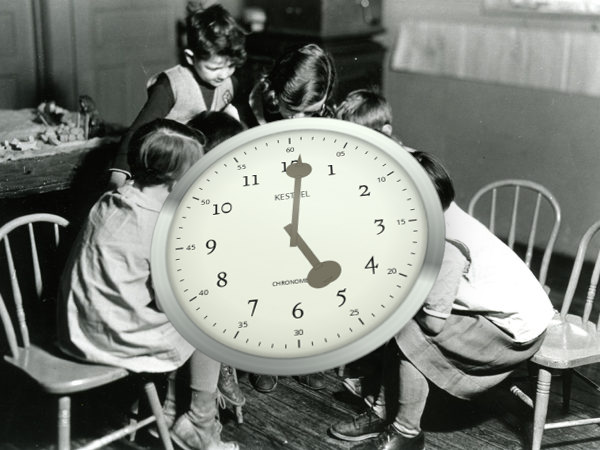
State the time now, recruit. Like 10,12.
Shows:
5,01
